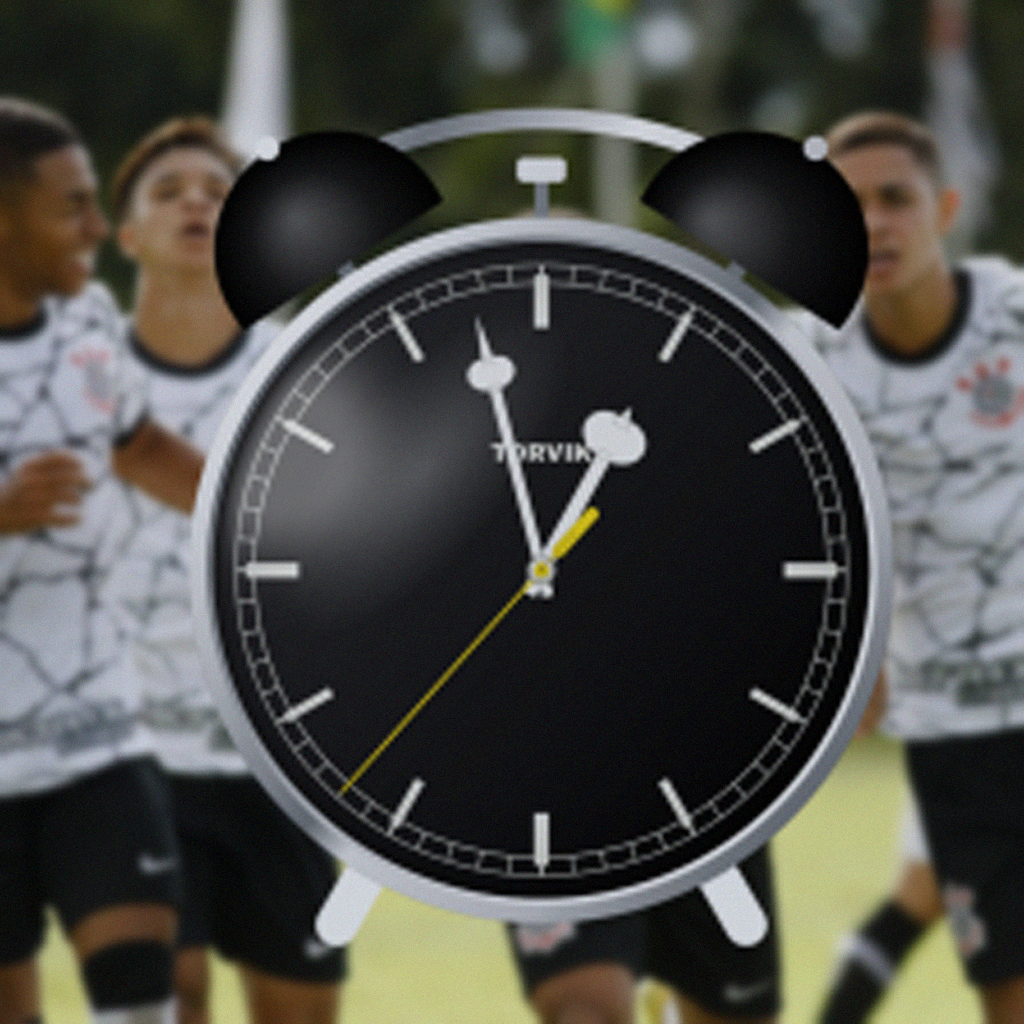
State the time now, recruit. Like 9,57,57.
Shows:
12,57,37
